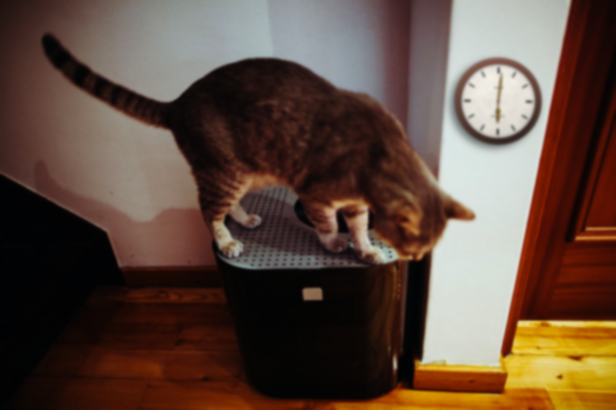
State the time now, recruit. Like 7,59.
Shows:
6,01
